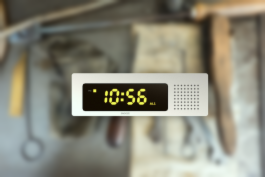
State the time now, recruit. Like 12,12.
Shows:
10,56
